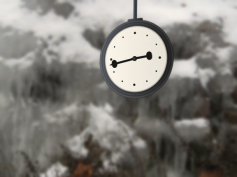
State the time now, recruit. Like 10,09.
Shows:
2,43
